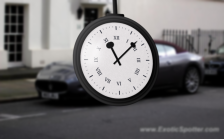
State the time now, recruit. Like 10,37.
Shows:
11,08
